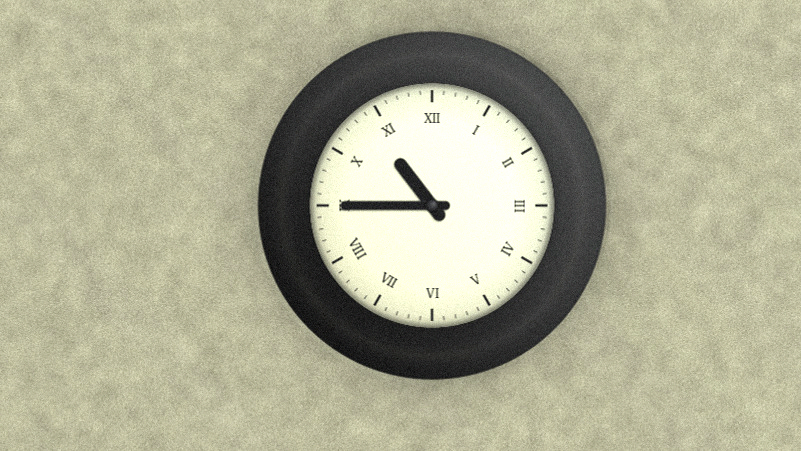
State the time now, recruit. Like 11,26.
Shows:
10,45
